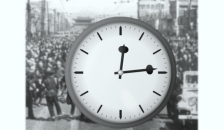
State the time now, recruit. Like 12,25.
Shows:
12,14
